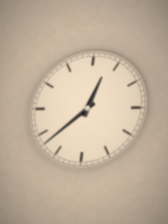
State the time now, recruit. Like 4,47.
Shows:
12,38
